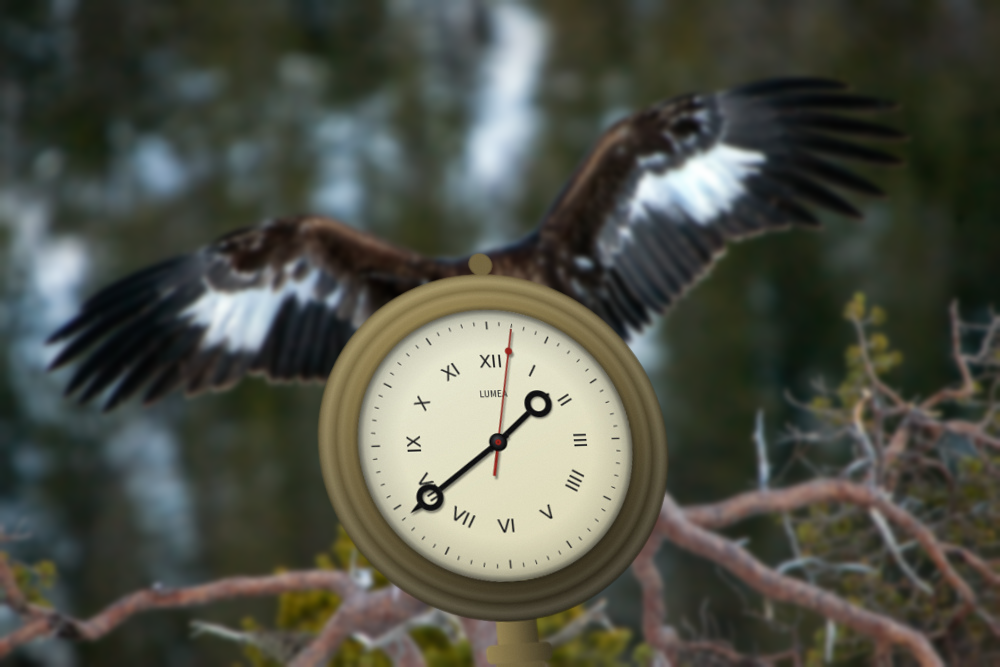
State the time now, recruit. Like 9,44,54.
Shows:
1,39,02
